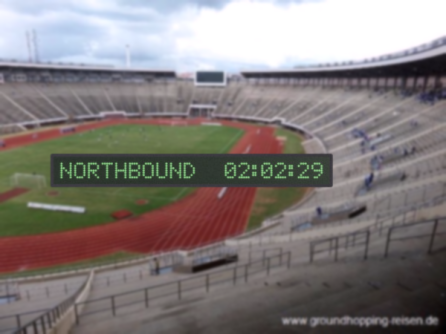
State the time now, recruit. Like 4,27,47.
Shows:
2,02,29
